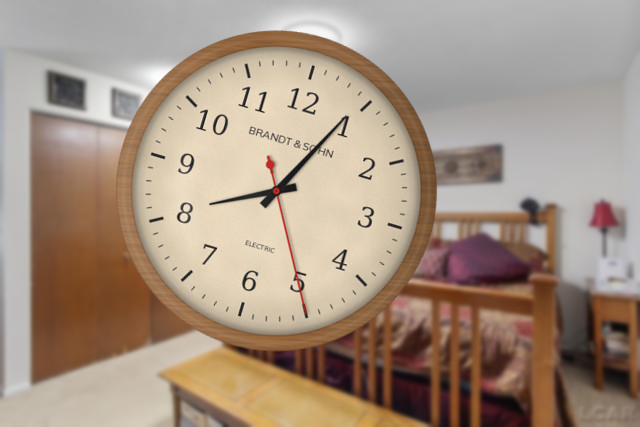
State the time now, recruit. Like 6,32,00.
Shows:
8,04,25
